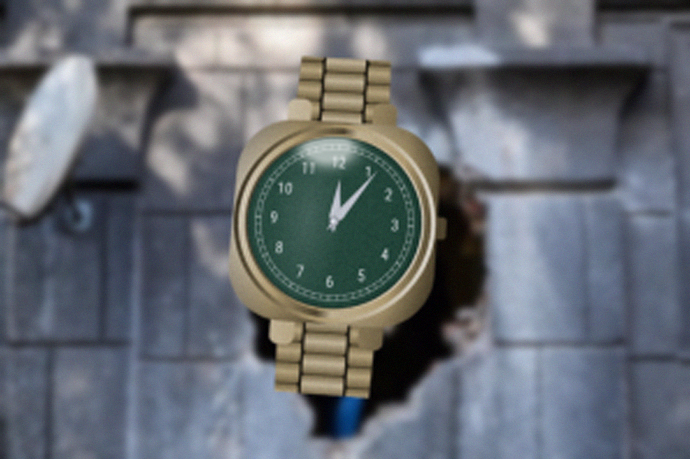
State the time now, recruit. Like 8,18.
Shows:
12,06
